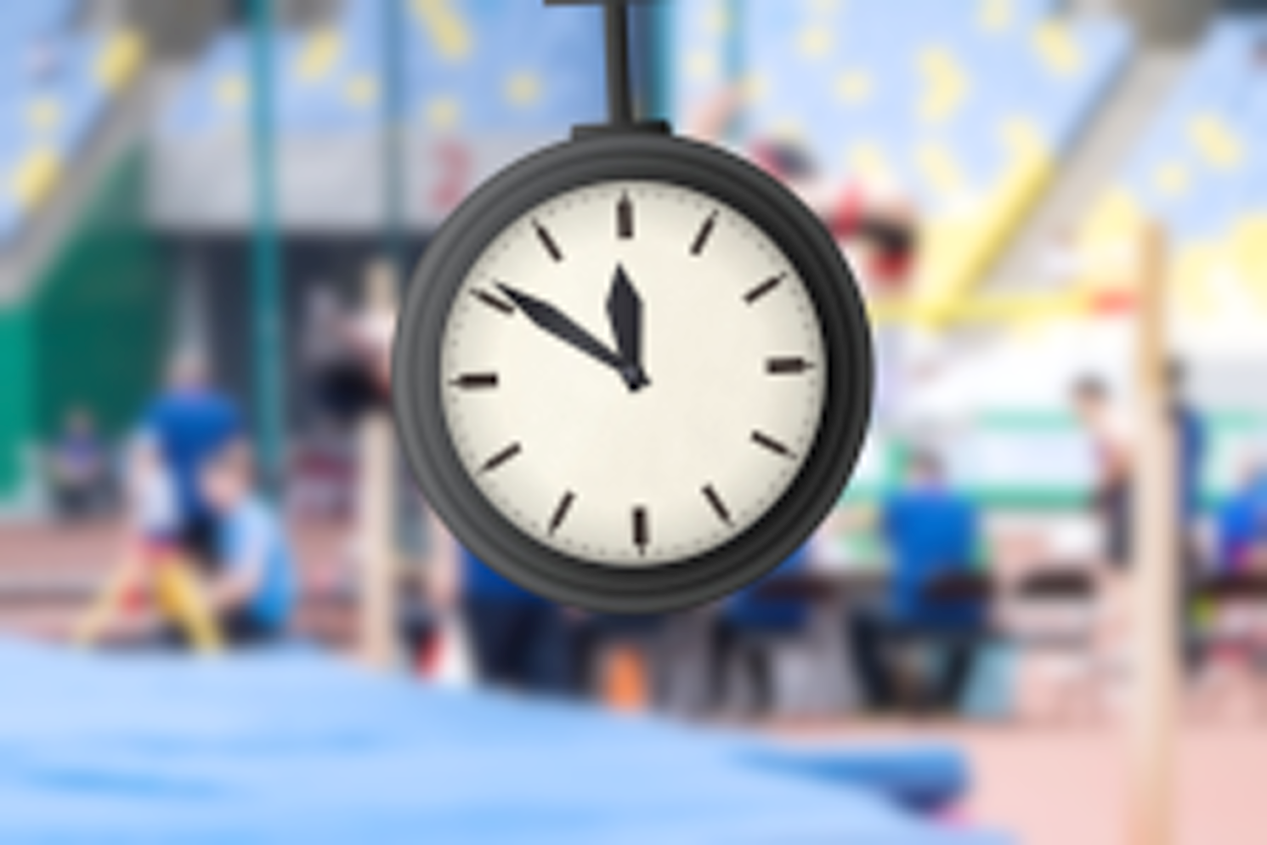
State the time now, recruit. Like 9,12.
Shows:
11,51
